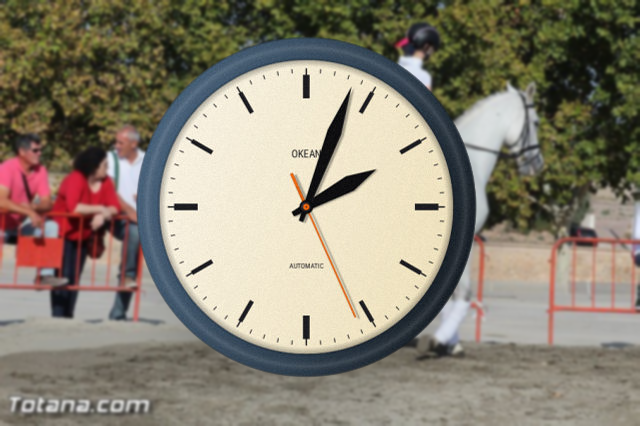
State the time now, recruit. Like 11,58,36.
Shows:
2,03,26
